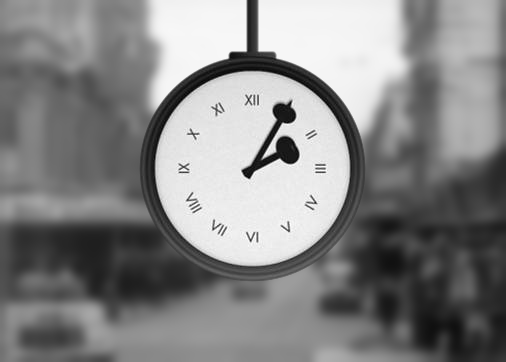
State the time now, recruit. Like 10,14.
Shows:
2,05
